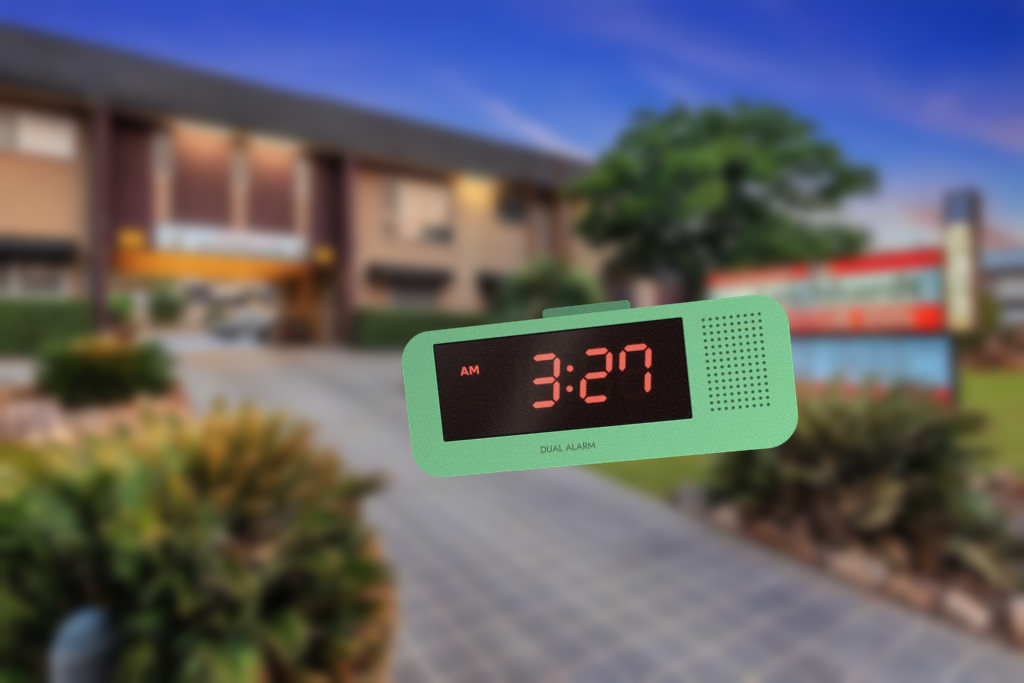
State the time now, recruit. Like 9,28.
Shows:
3,27
